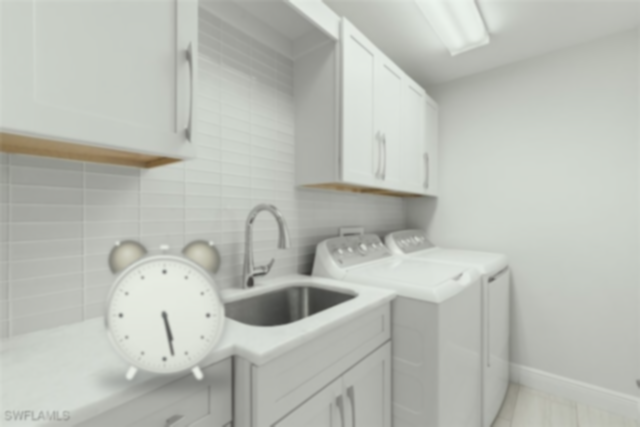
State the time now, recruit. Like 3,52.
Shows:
5,28
